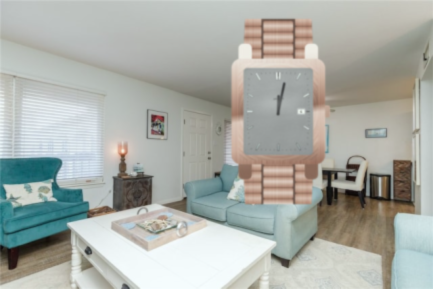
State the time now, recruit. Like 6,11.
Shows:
12,02
